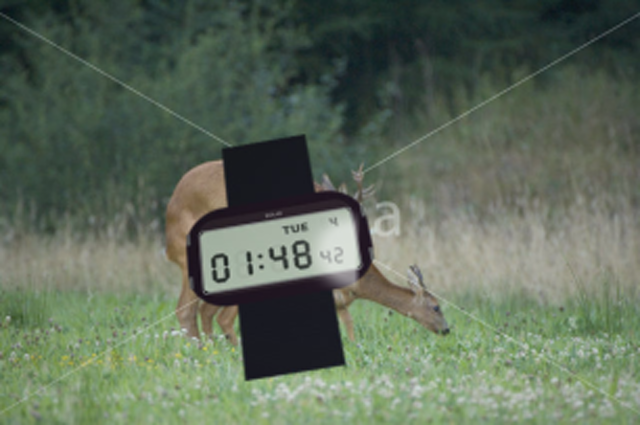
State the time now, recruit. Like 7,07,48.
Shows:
1,48,42
